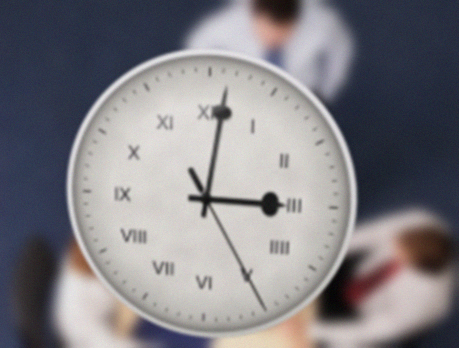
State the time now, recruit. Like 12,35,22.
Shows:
3,01,25
